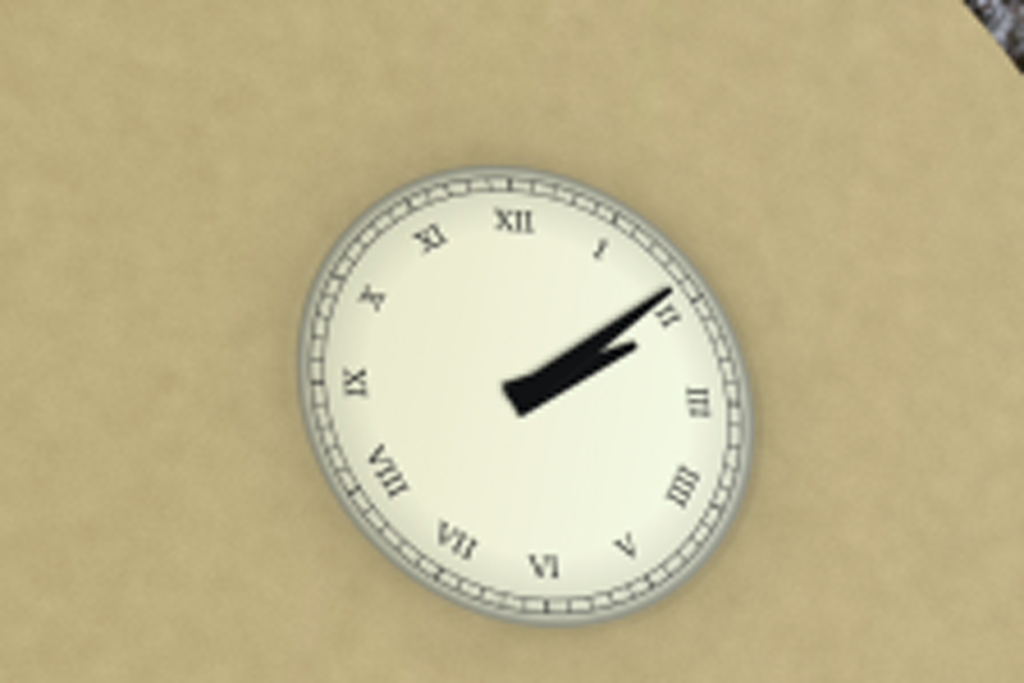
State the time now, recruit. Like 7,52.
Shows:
2,09
